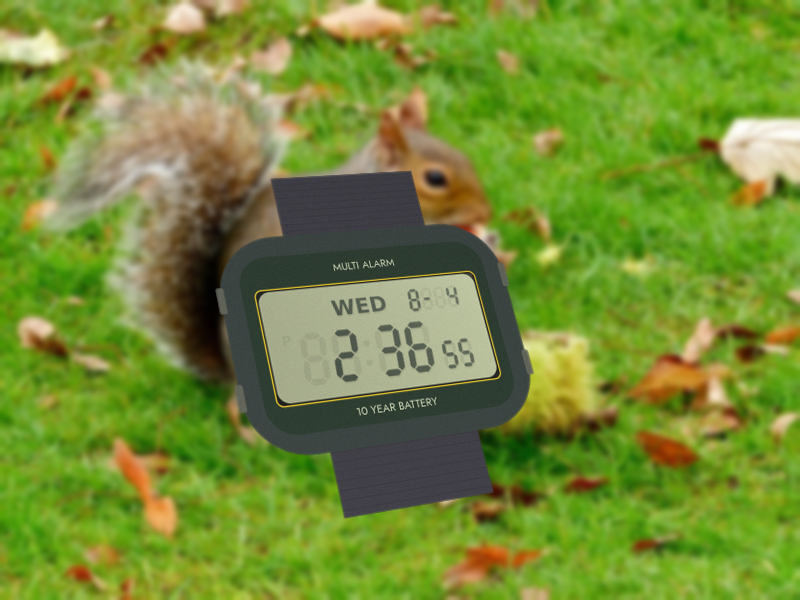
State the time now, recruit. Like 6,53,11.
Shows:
2,36,55
